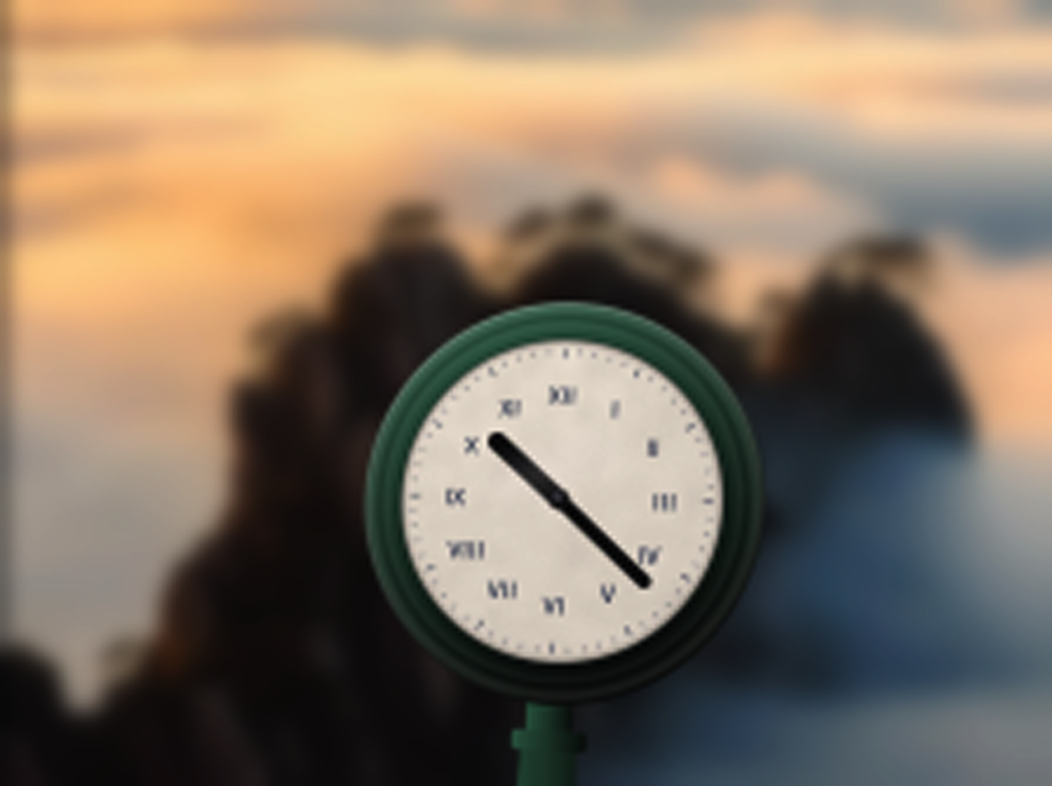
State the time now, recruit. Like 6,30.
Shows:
10,22
